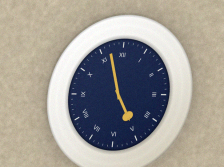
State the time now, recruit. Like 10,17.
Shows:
4,57
